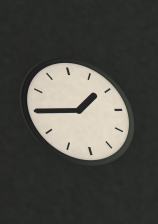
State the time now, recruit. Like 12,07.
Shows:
1,45
